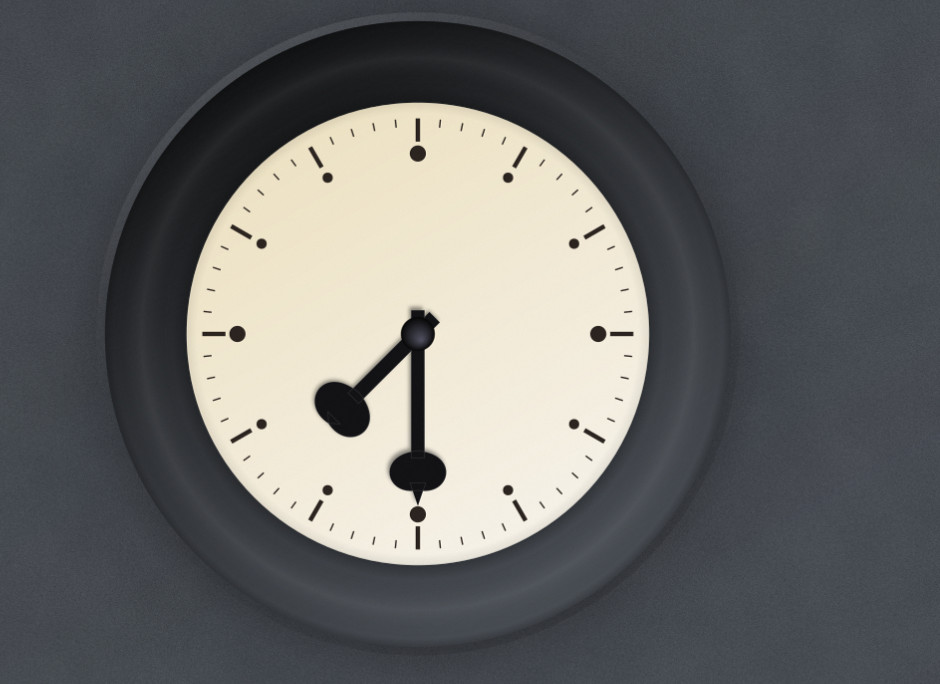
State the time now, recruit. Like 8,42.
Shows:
7,30
